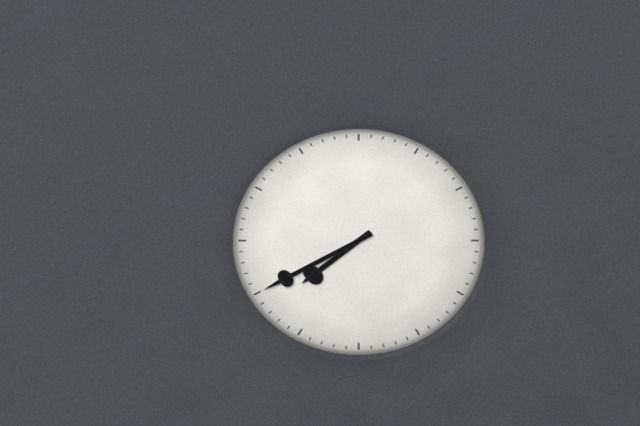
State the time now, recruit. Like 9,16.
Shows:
7,40
